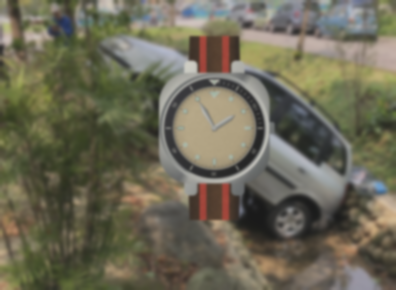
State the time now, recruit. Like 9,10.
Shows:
1,55
